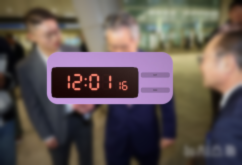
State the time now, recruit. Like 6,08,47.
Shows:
12,01,16
